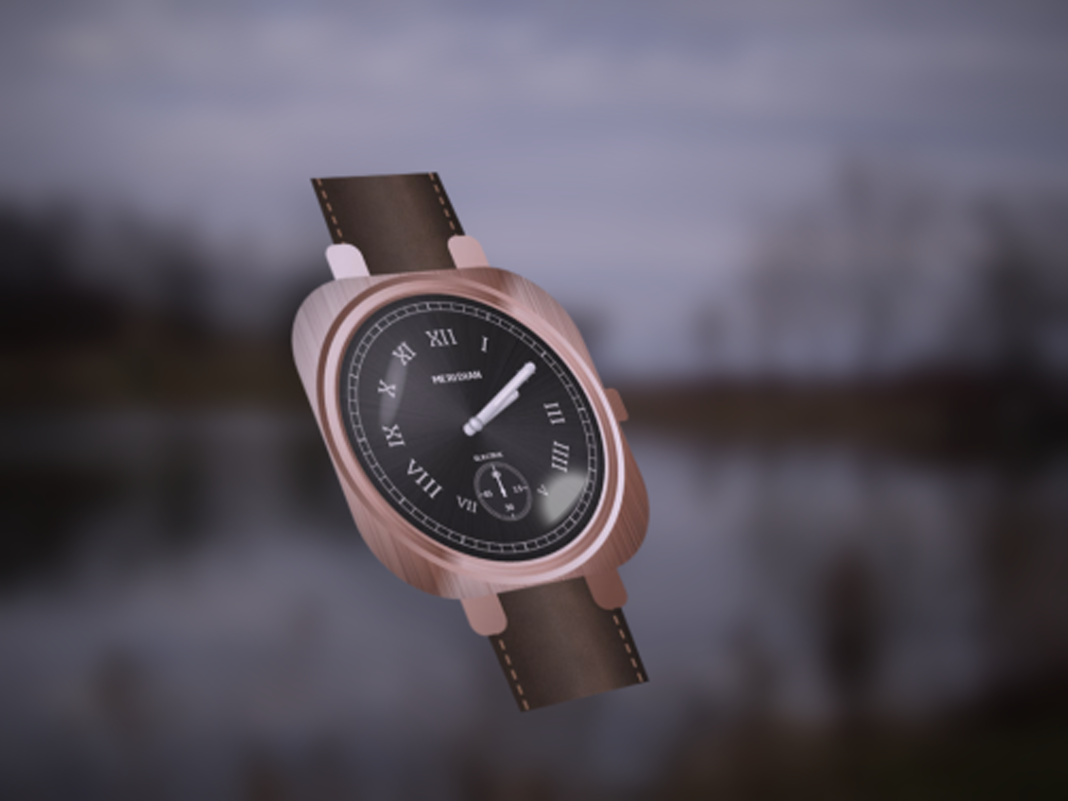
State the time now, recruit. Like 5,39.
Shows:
2,10
